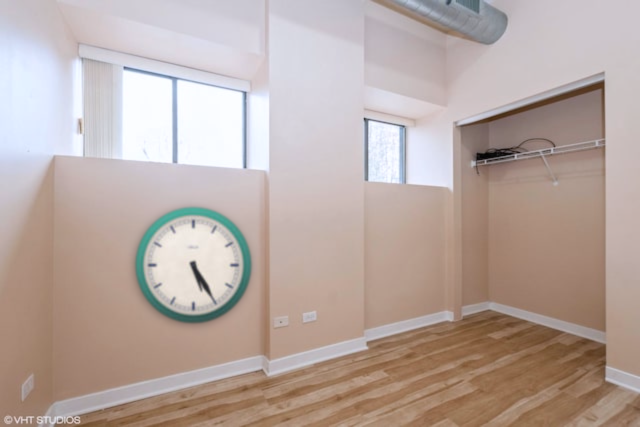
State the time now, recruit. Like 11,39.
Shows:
5,25
